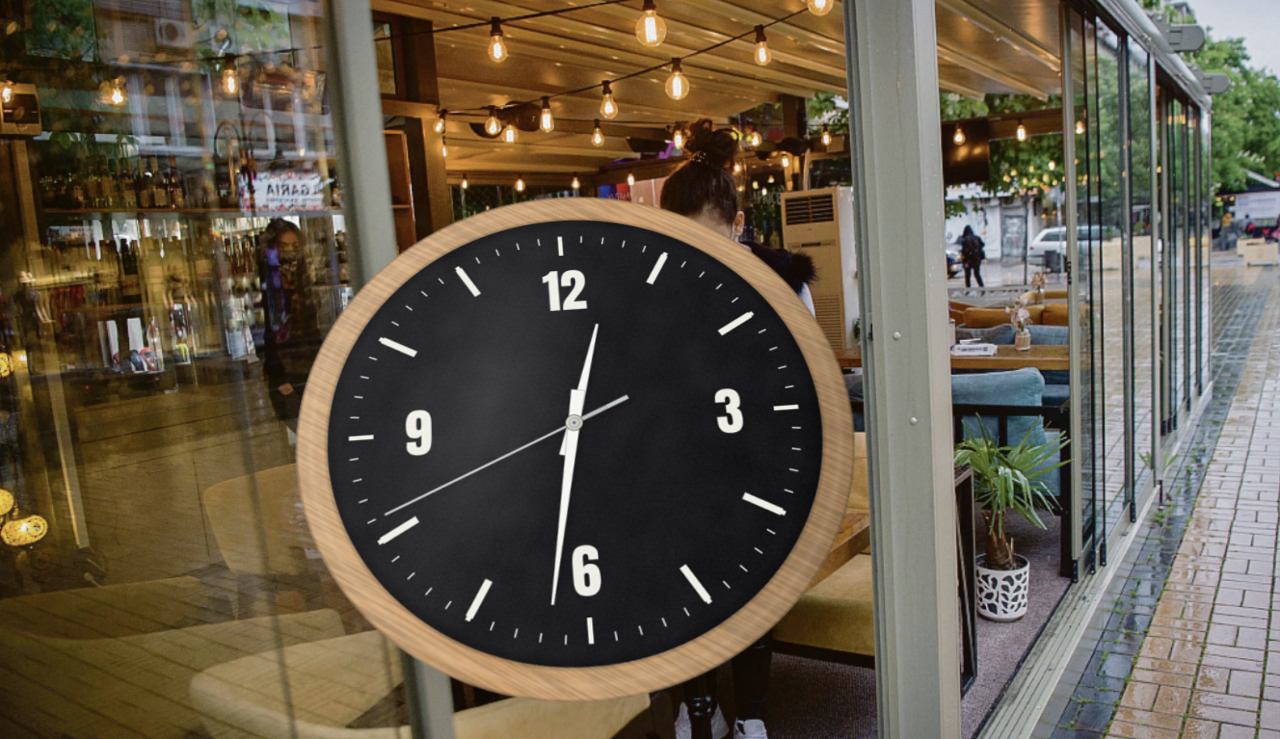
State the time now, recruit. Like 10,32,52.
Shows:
12,31,41
